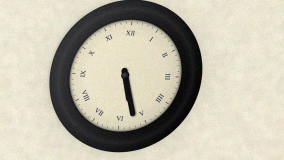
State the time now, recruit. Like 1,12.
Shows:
5,27
